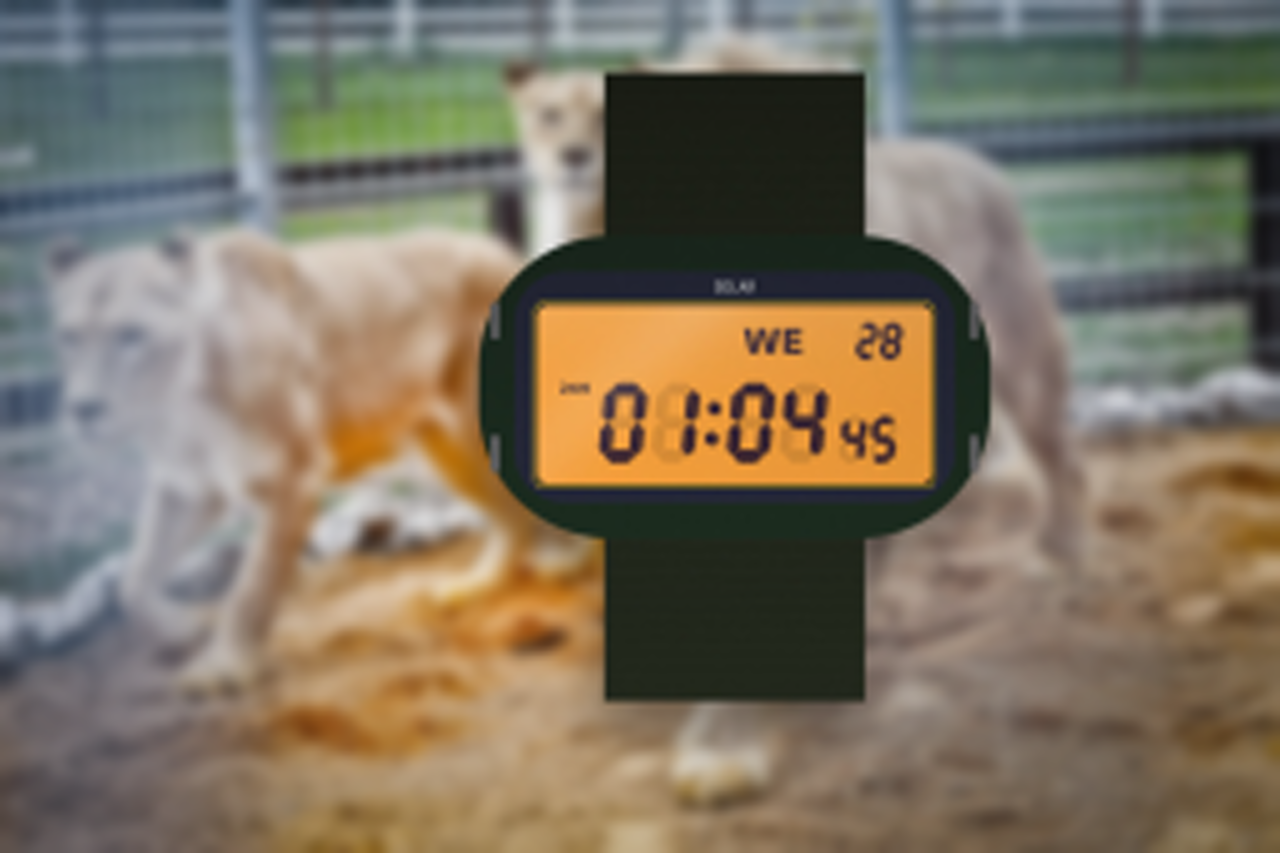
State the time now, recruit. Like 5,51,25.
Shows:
1,04,45
